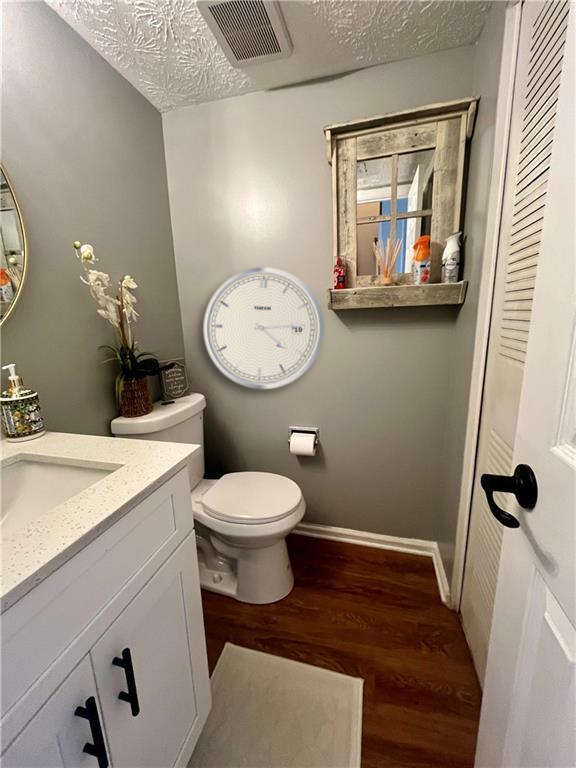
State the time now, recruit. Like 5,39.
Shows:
4,14
